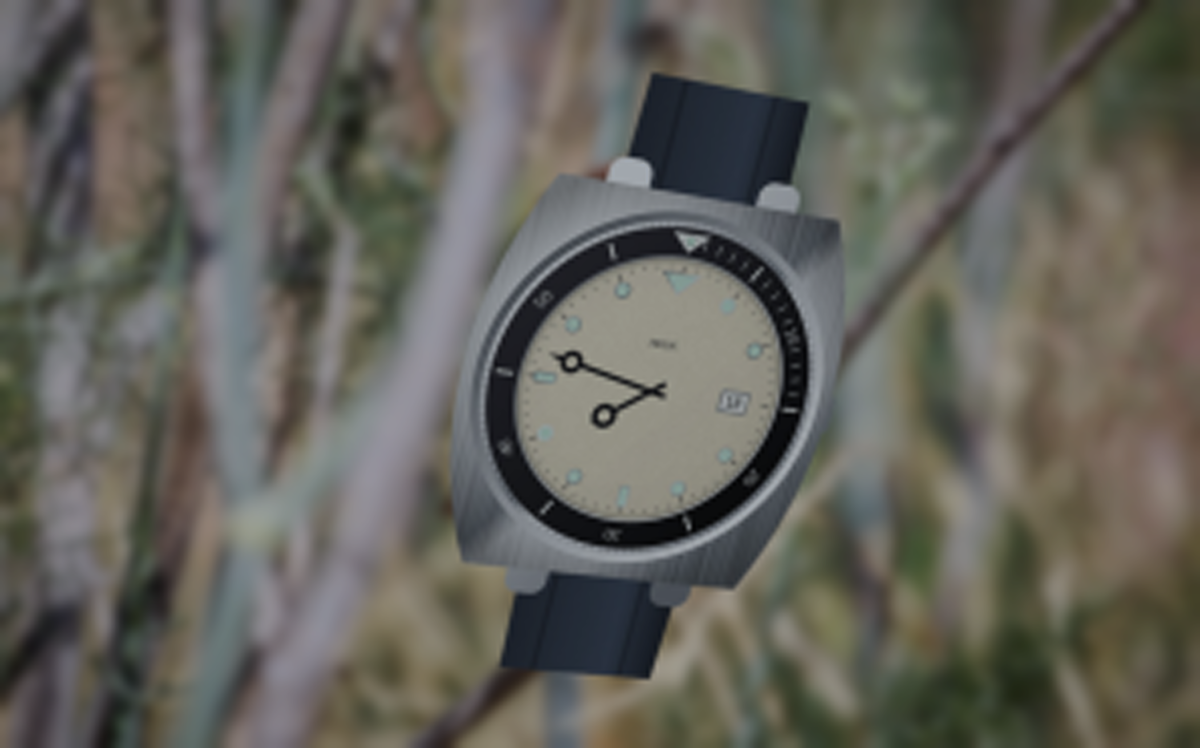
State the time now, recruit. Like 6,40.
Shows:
7,47
